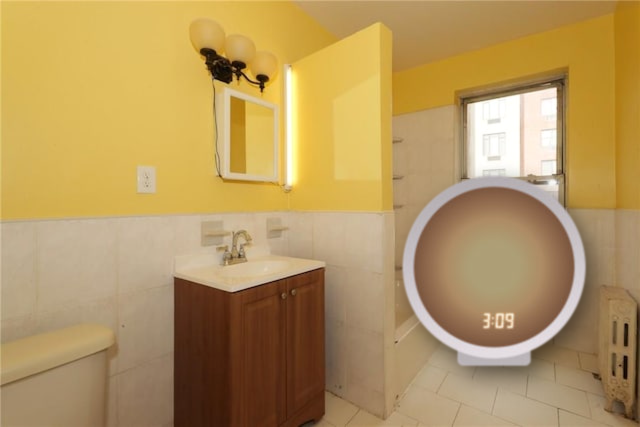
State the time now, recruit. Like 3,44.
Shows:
3,09
